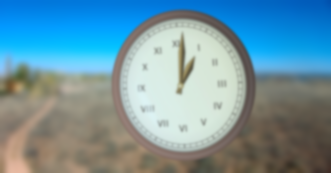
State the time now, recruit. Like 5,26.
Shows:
1,01
